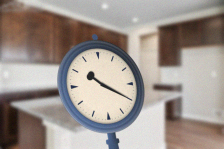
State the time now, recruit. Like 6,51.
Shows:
10,20
